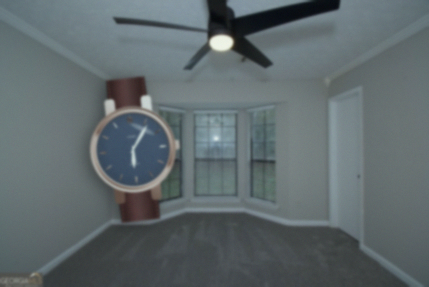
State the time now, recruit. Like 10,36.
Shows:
6,06
